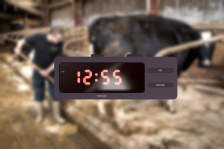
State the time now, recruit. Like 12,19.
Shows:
12,55
